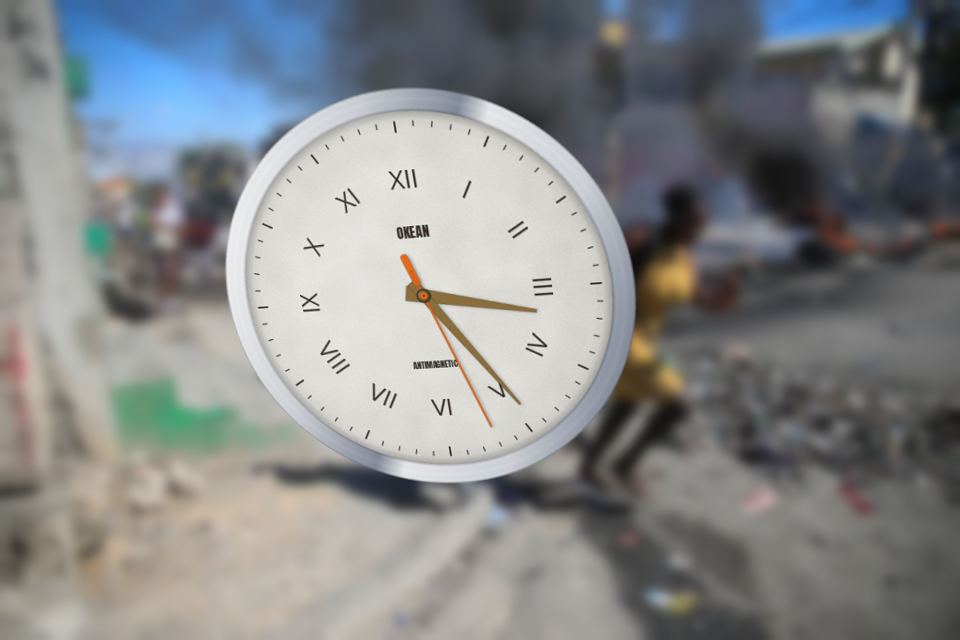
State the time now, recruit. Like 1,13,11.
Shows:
3,24,27
